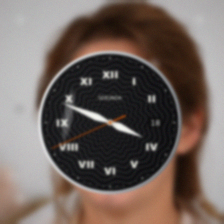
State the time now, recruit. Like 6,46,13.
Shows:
3,48,41
